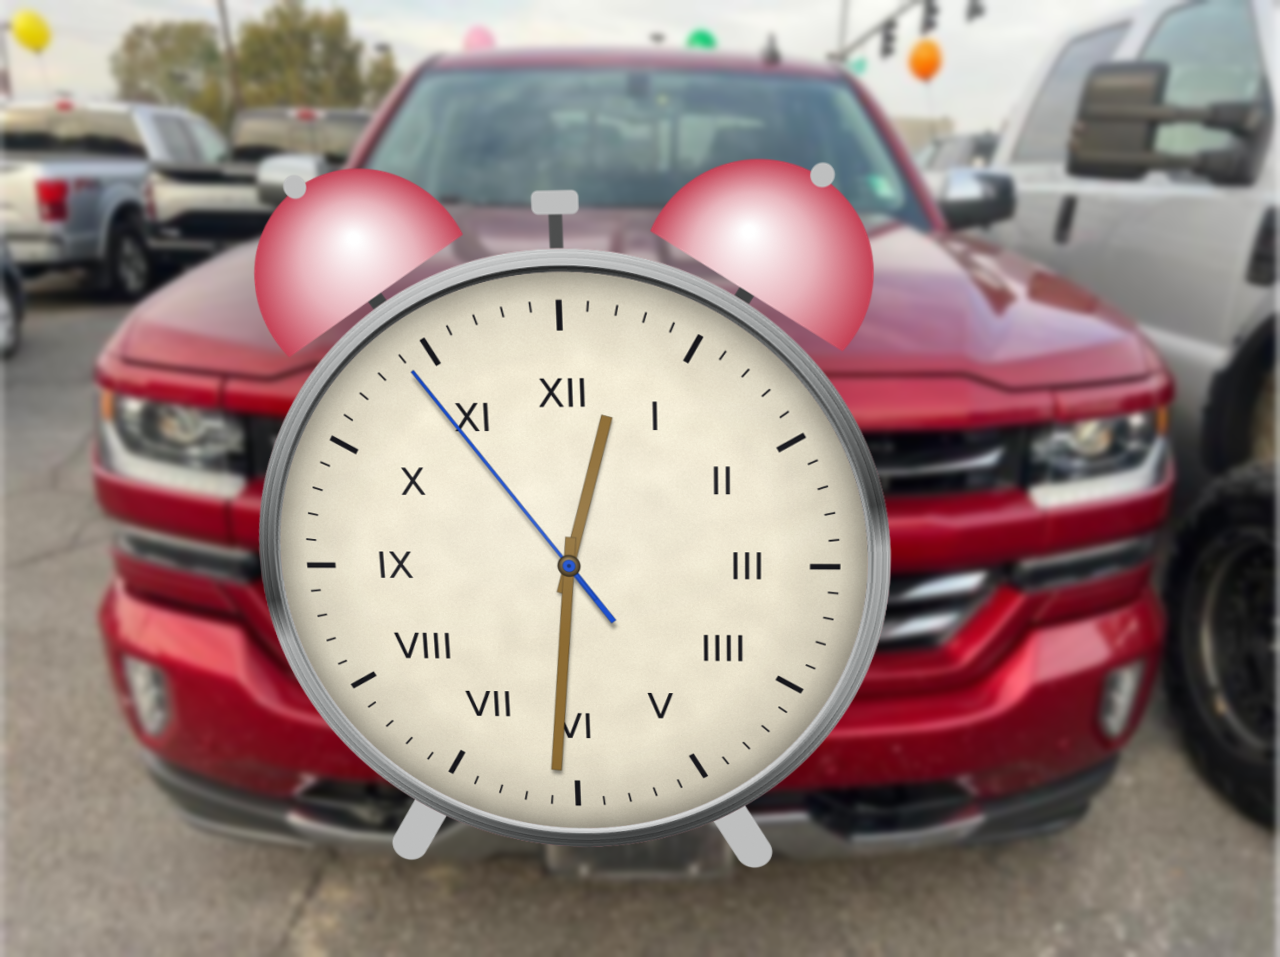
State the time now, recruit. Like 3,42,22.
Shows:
12,30,54
